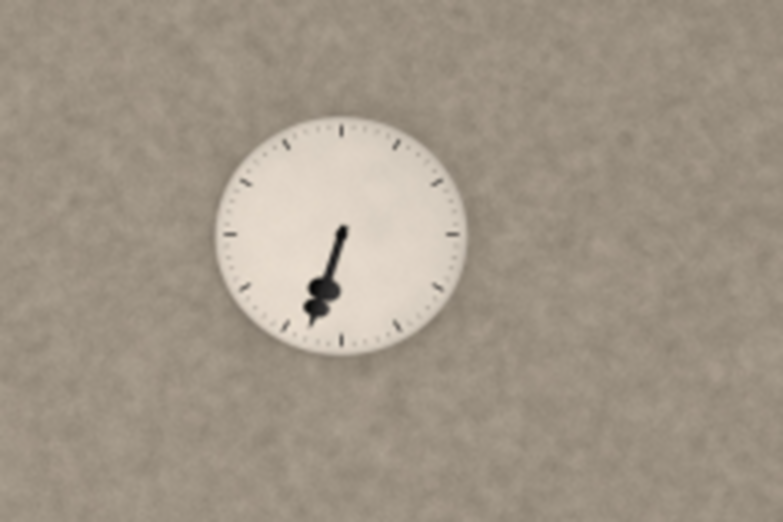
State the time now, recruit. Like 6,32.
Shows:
6,33
